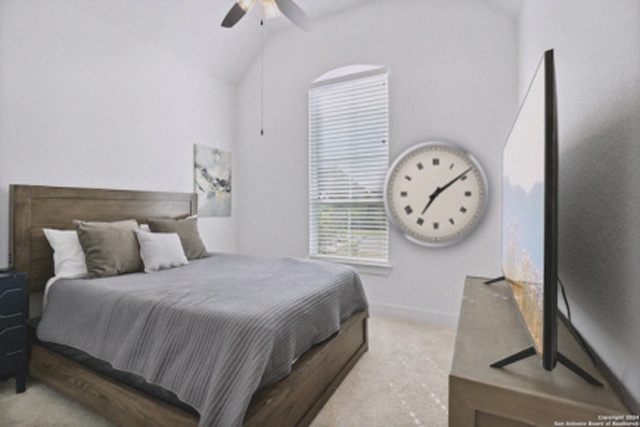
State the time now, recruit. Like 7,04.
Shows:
7,09
